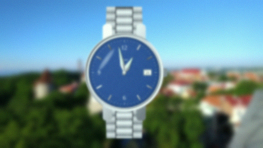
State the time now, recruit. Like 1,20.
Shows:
12,58
